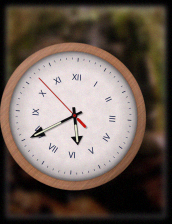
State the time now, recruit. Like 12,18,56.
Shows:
5,39,52
